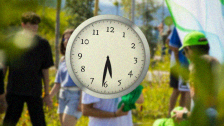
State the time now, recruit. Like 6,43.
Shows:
5,31
